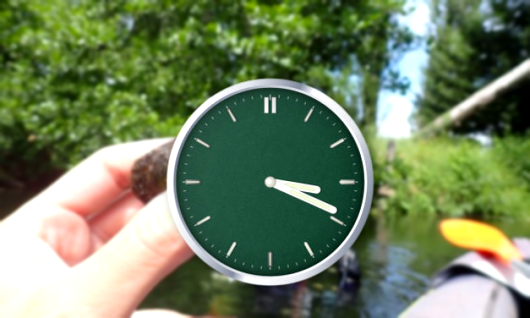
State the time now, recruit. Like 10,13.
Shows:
3,19
